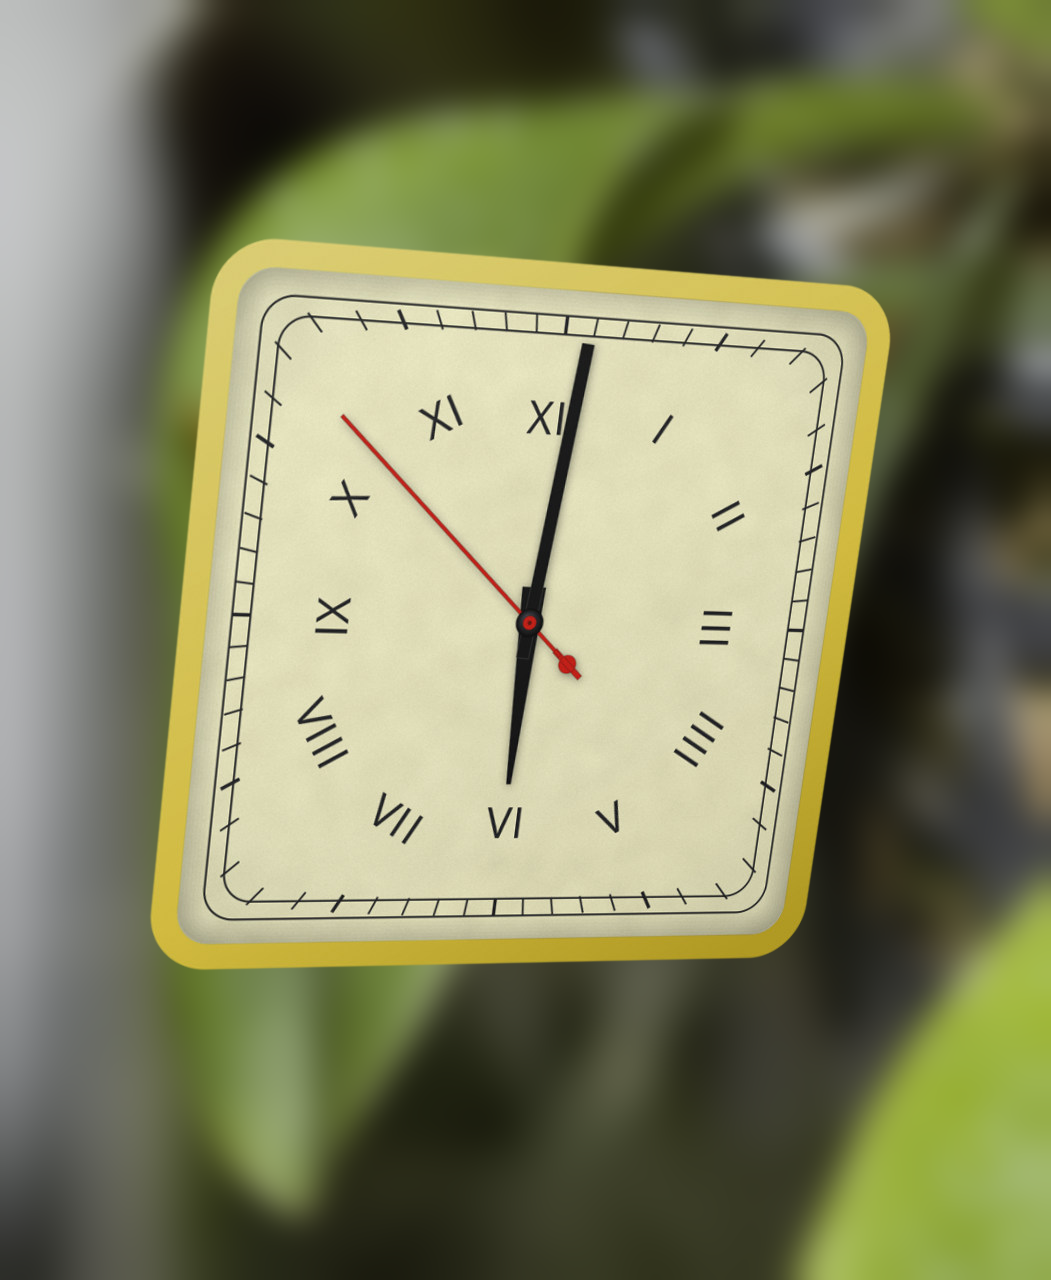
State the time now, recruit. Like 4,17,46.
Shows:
6,00,52
